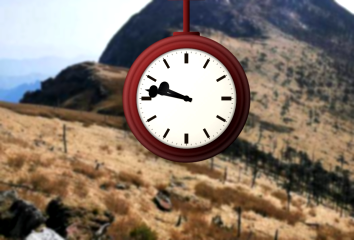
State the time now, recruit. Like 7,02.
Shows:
9,47
